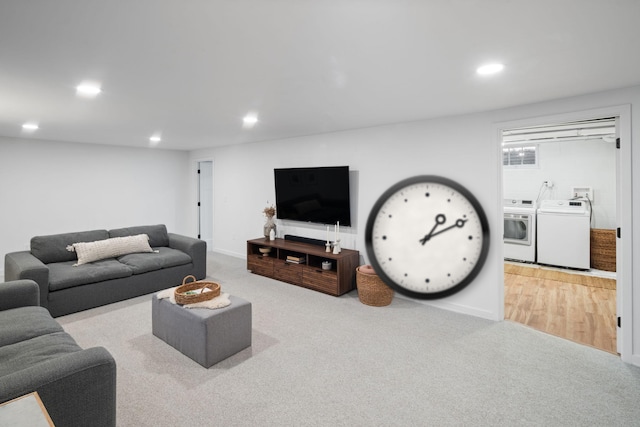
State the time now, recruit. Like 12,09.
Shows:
1,11
